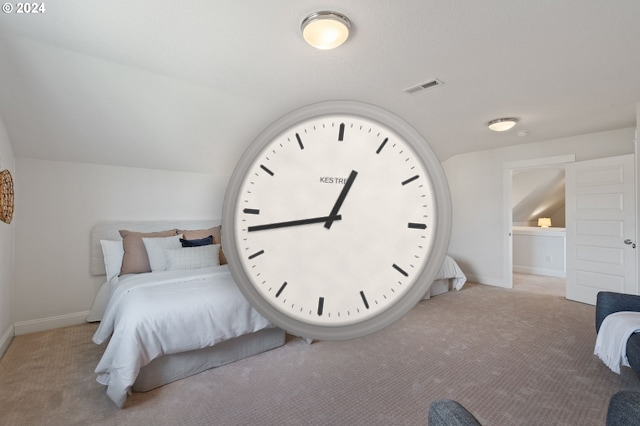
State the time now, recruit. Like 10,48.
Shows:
12,43
